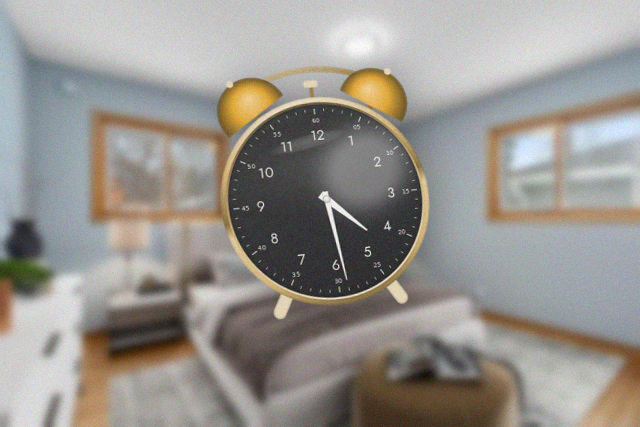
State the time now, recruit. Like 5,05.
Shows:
4,29
